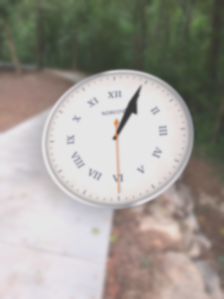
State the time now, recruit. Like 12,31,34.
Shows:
1,04,30
